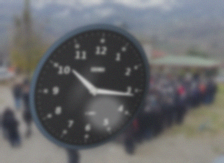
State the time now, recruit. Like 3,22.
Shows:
10,16
